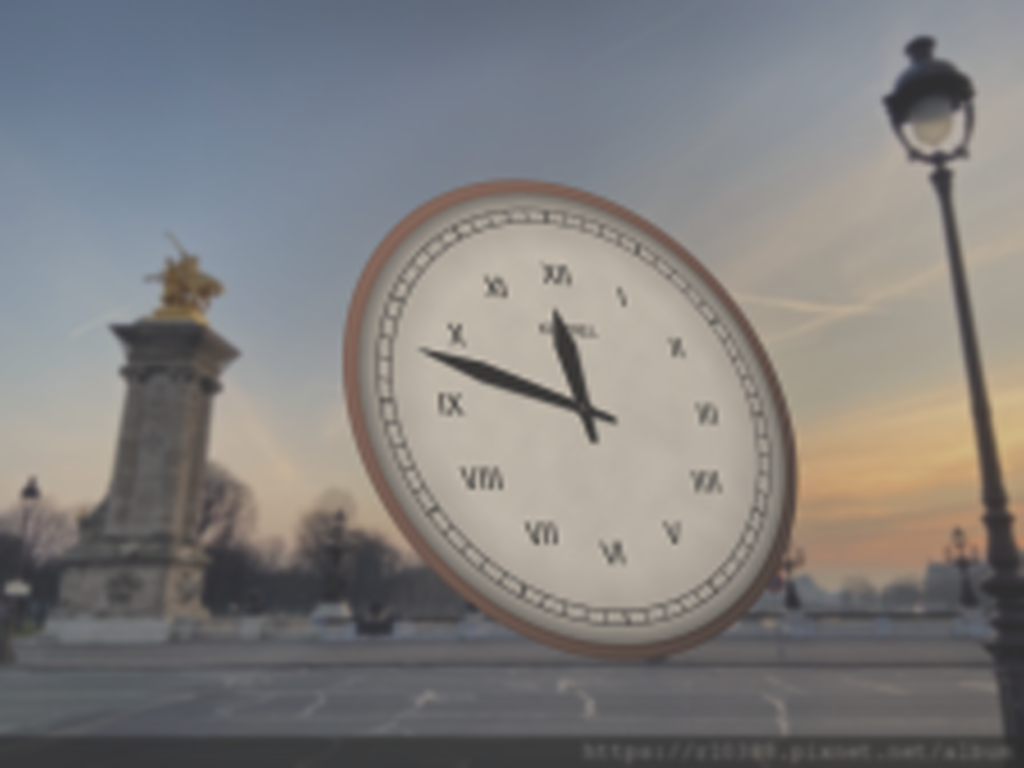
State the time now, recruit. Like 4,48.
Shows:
11,48
